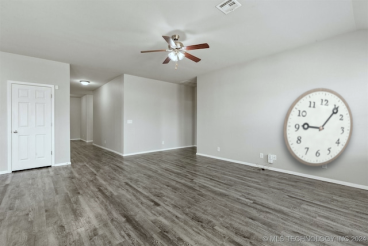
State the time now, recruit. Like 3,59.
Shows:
9,06
